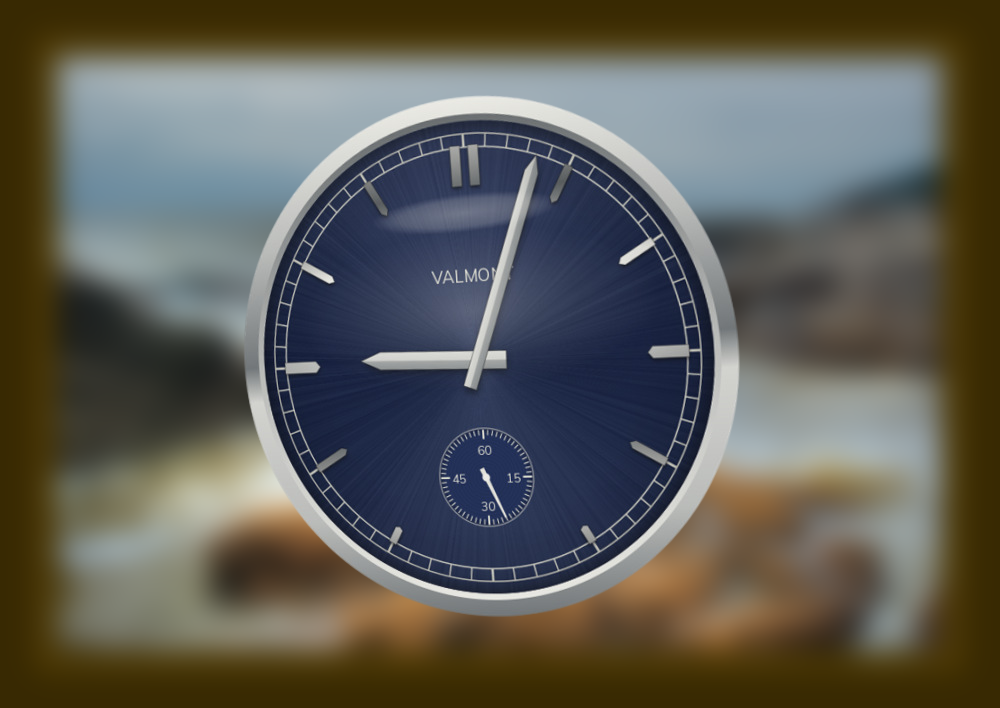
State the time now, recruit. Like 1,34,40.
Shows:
9,03,26
